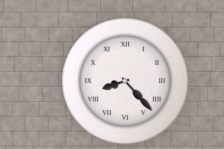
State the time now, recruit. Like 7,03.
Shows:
8,23
